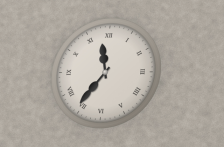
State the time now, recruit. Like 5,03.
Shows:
11,36
